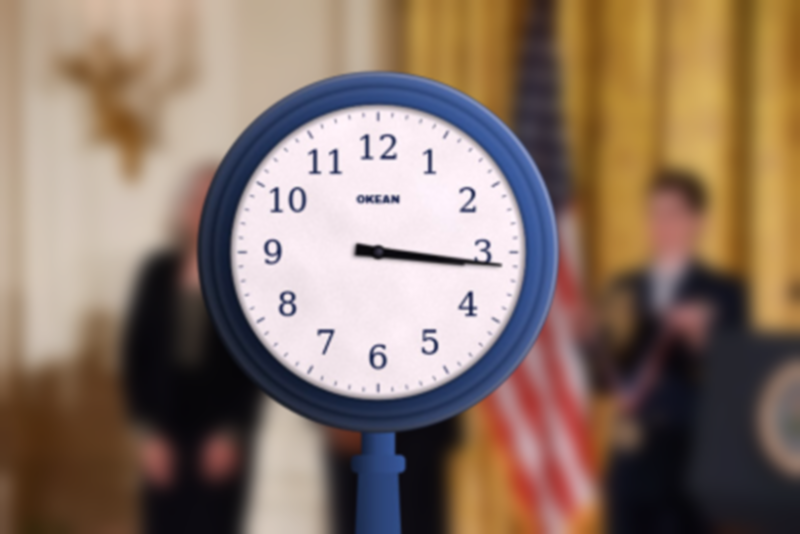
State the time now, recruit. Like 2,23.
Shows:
3,16
